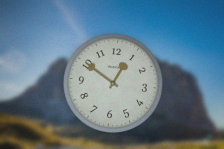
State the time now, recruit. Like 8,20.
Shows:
12,50
